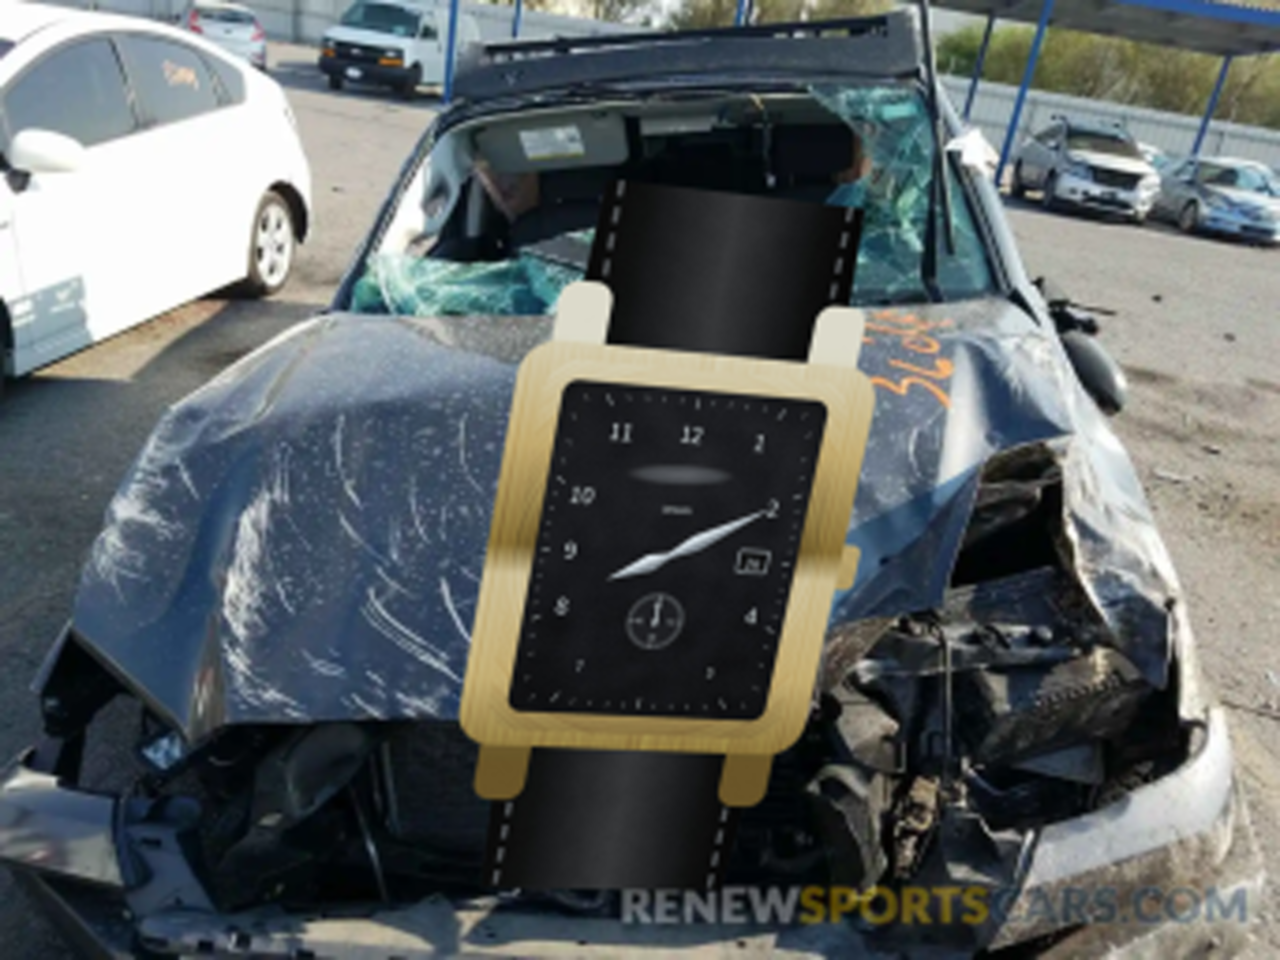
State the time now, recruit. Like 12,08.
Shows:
8,10
